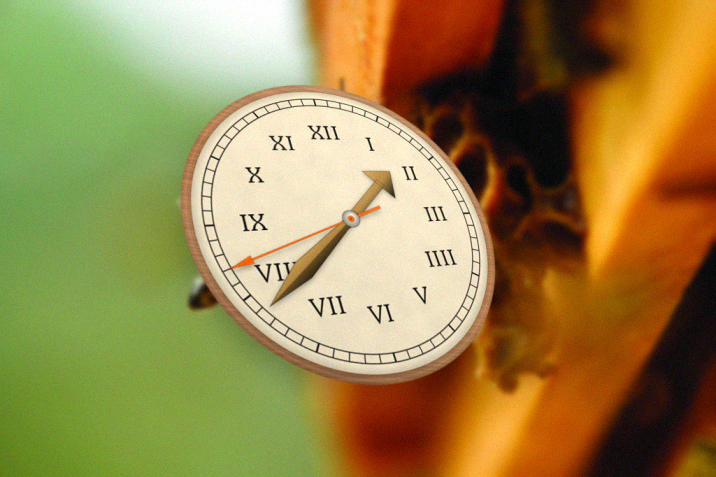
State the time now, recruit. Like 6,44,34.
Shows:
1,38,42
